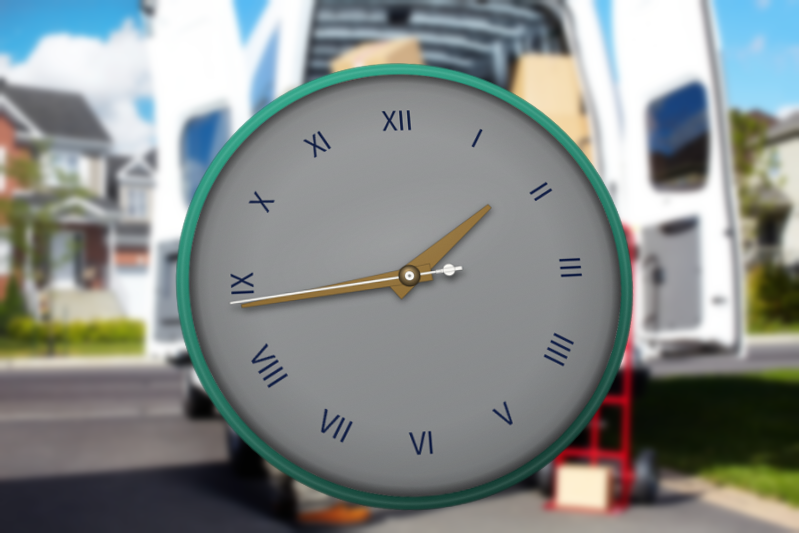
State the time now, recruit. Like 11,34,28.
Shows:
1,43,44
